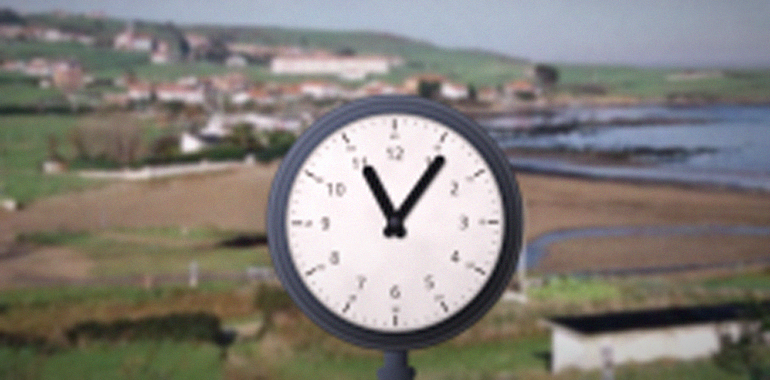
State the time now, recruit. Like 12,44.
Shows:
11,06
